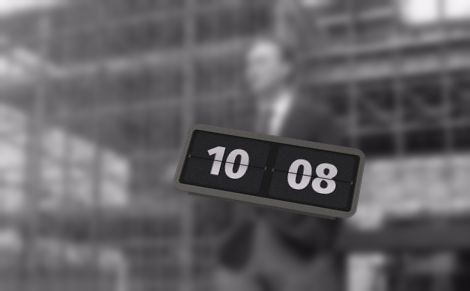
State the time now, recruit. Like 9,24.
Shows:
10,08
